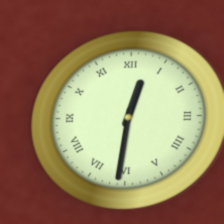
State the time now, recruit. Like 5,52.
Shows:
12,31
